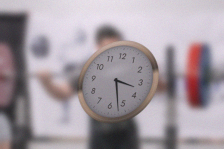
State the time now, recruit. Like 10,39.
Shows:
3,27
